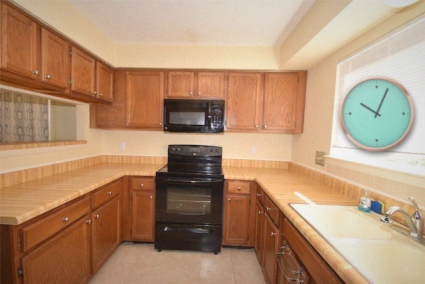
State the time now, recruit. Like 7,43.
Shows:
10,04
